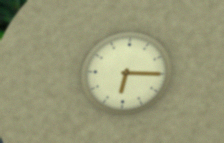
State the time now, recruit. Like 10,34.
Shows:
6,15
